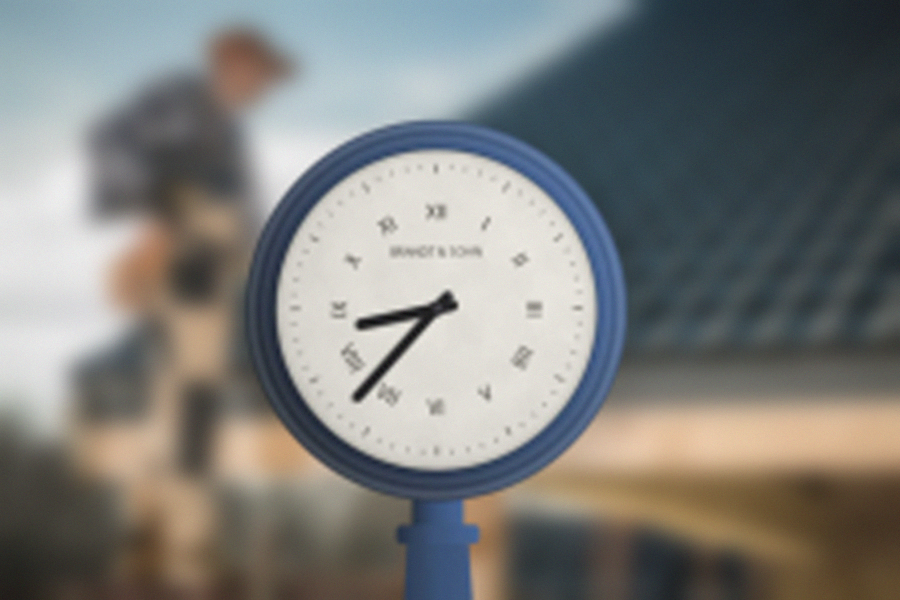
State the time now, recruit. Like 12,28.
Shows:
8,37
